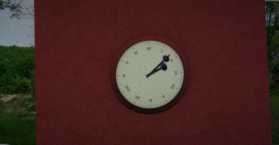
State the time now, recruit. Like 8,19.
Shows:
2,08
